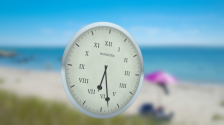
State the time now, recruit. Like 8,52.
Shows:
6,28
